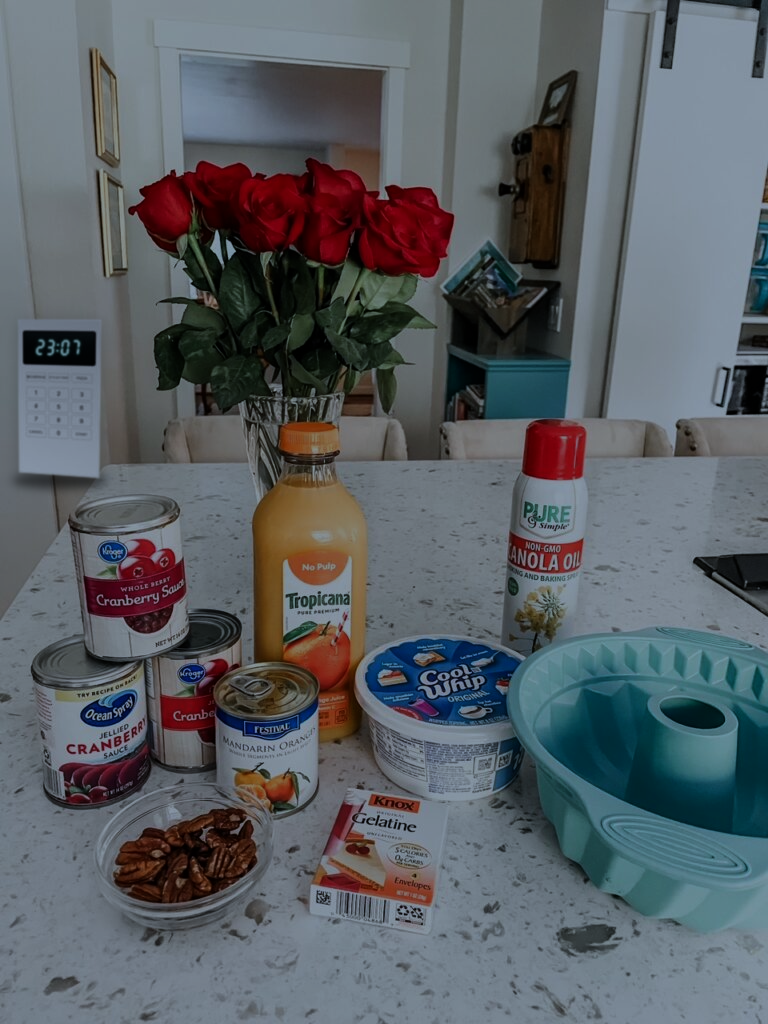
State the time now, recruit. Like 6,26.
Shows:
23,07
